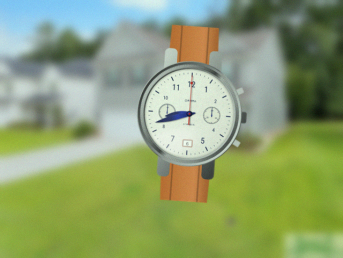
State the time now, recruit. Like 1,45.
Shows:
8,42
